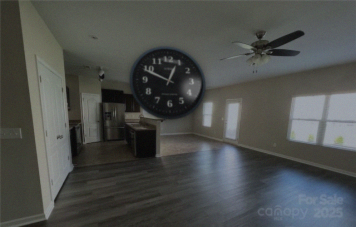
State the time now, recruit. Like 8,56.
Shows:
12,49
